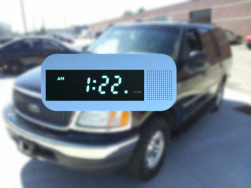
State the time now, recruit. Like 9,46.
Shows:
1,22
